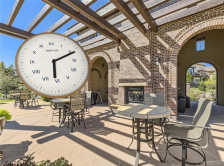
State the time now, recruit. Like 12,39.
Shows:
6,11
